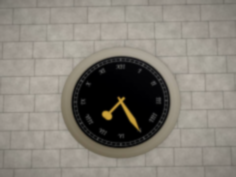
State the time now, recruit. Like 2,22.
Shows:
7,25
